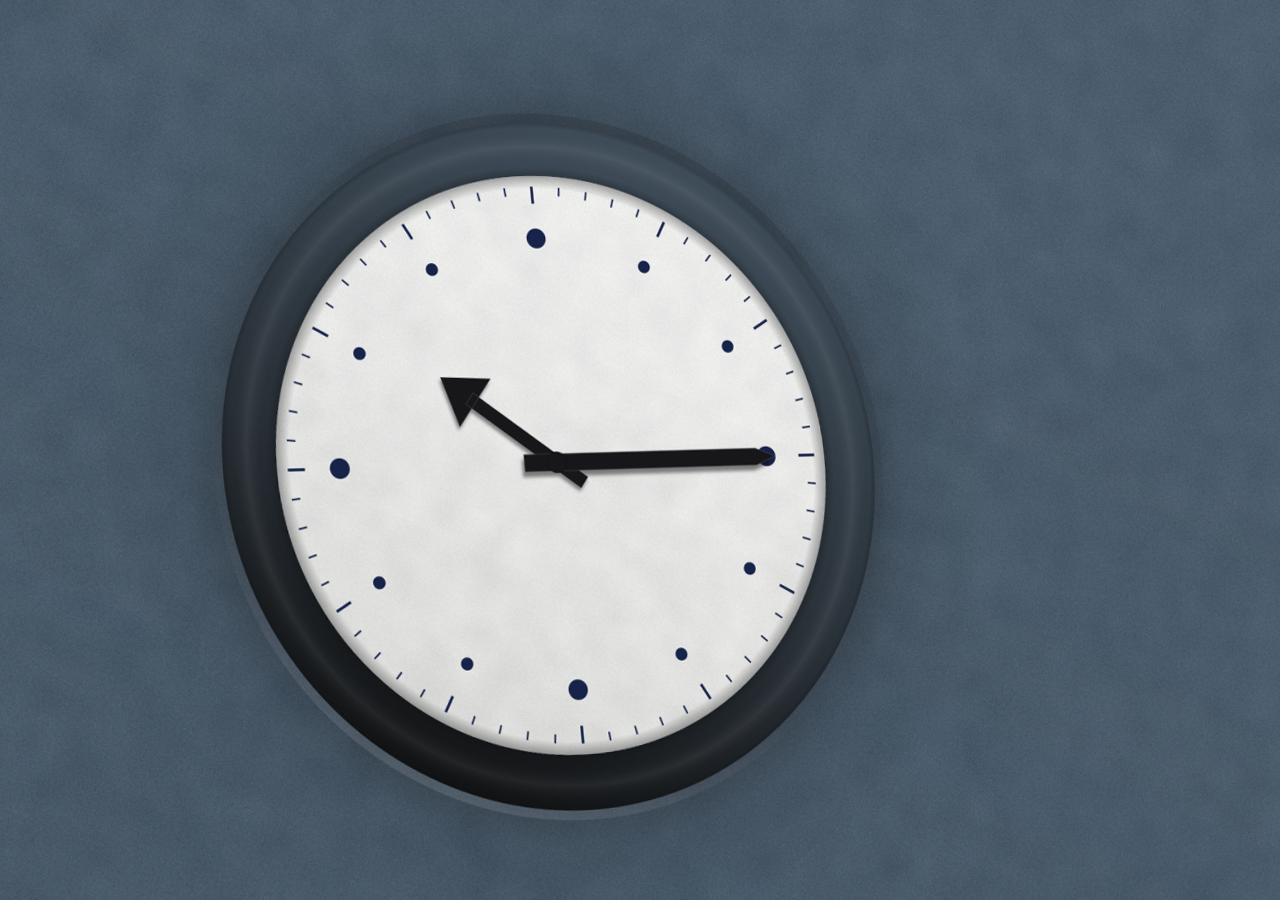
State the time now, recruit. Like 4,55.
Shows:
10,15
